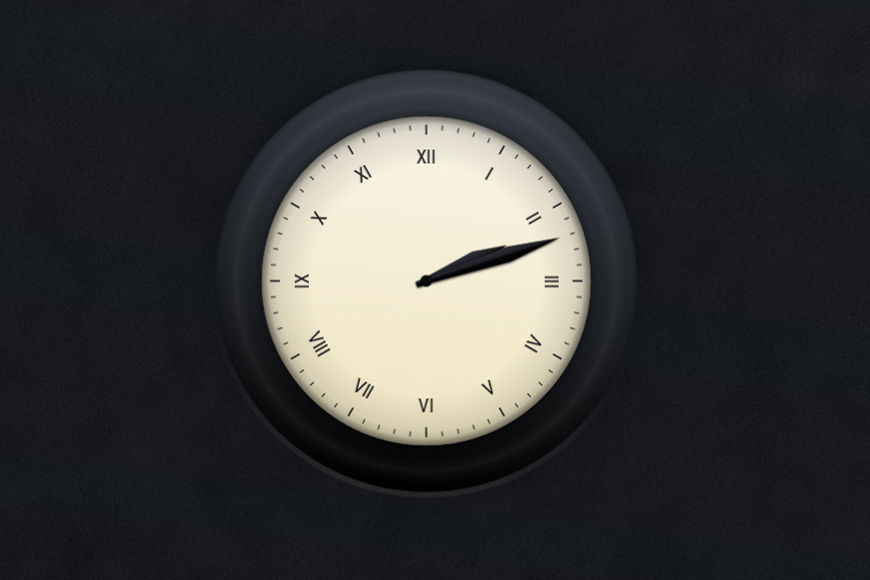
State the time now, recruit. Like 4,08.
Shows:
2,12
